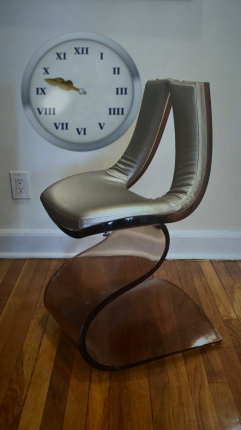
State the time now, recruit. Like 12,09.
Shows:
9,48
